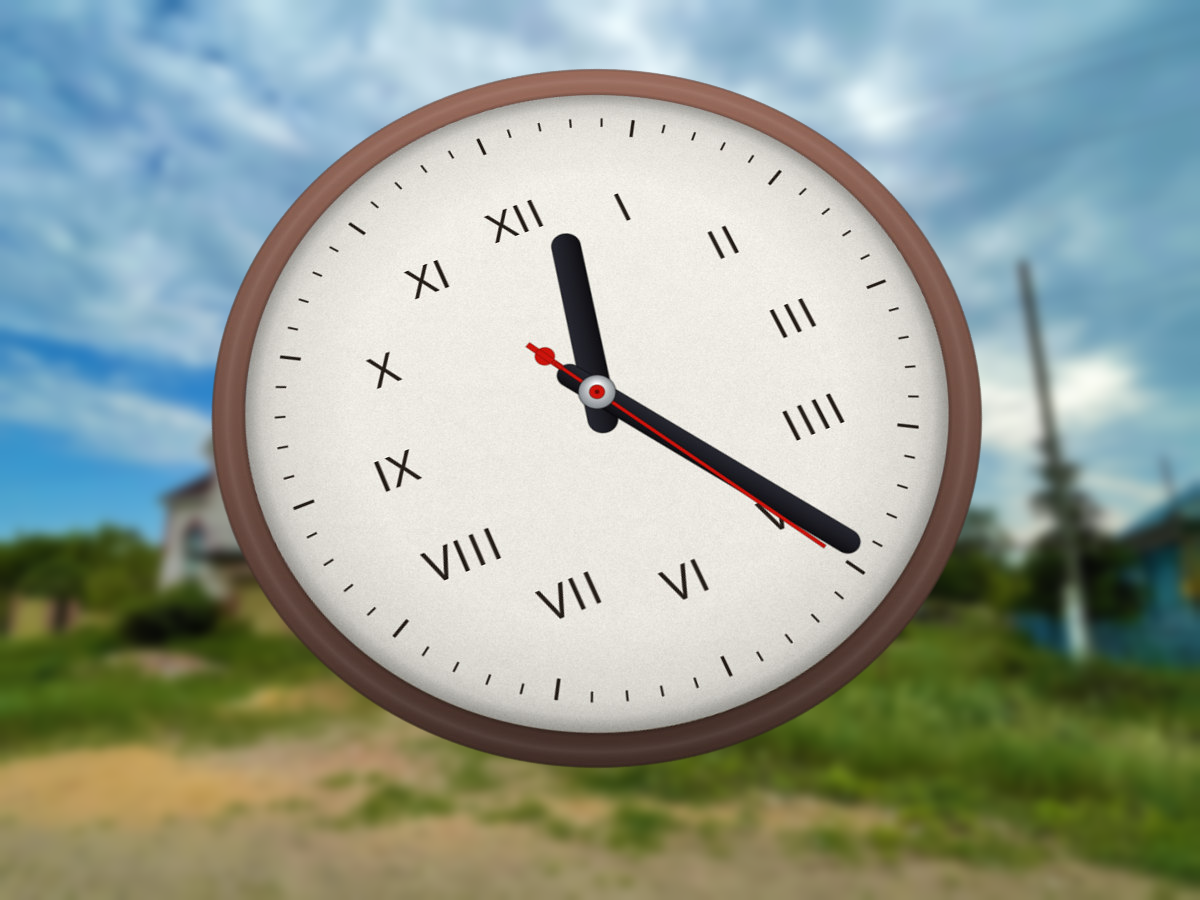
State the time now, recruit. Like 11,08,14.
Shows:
12,24,25
